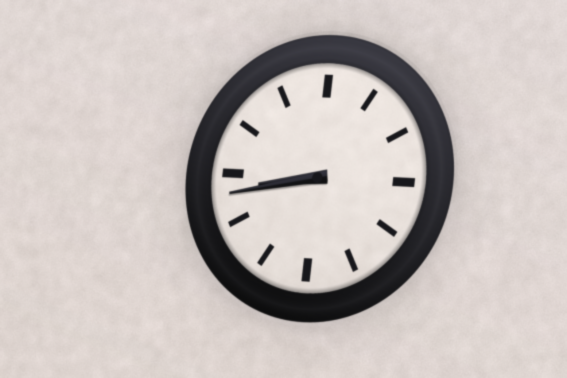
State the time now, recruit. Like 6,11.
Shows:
8,43
